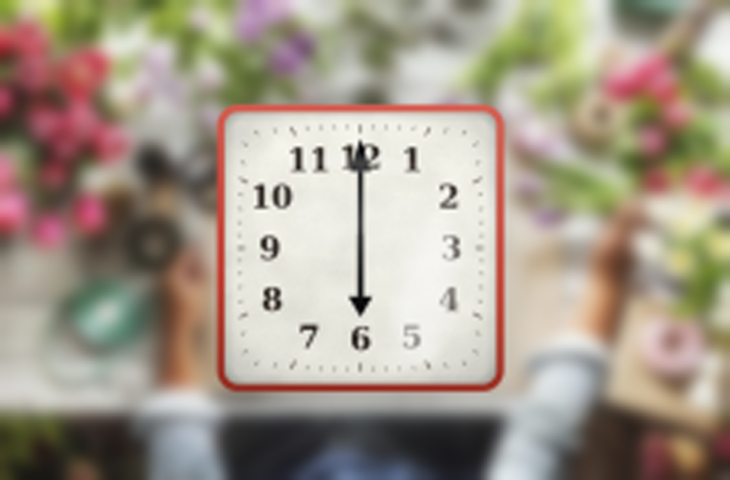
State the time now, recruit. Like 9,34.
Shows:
6,00
